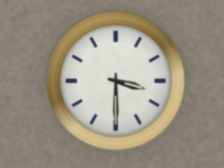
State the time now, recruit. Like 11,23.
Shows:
3,30
